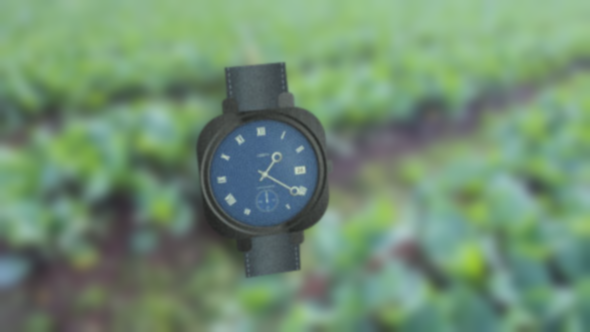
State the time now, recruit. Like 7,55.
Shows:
1,21
